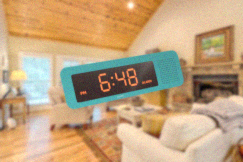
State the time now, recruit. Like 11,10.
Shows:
6,48
